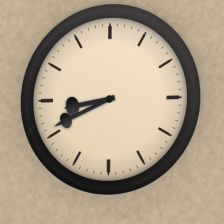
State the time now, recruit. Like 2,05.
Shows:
8,41
